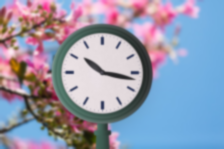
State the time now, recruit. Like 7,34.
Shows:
10,17
